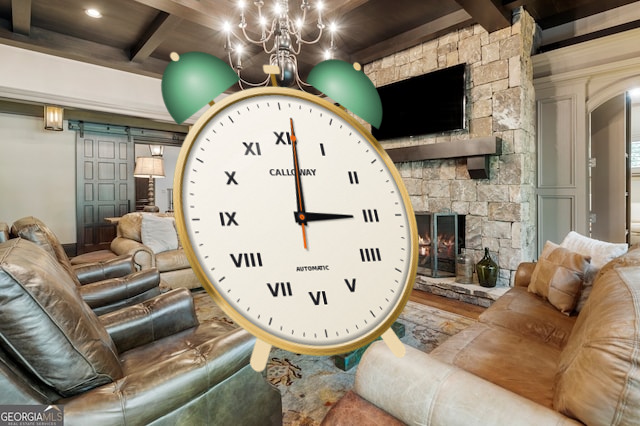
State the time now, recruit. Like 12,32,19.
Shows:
3,01,01
